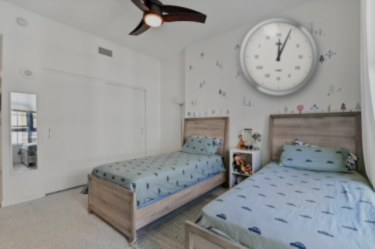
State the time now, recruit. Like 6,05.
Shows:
12,04
